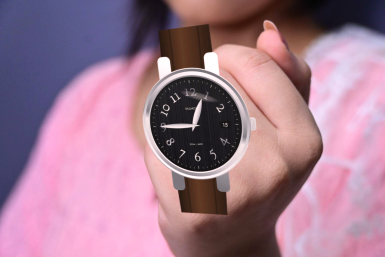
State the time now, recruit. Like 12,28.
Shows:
12,45
